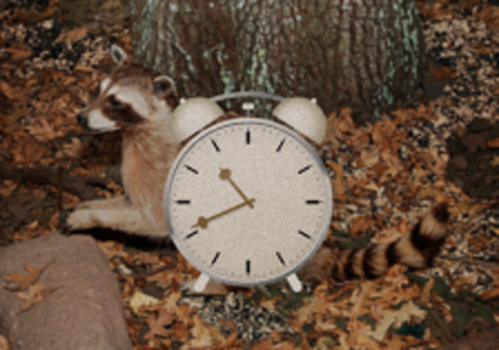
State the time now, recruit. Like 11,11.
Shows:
10,41
